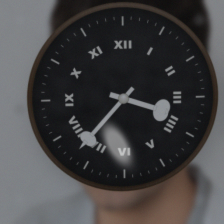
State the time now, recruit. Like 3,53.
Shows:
3,37
